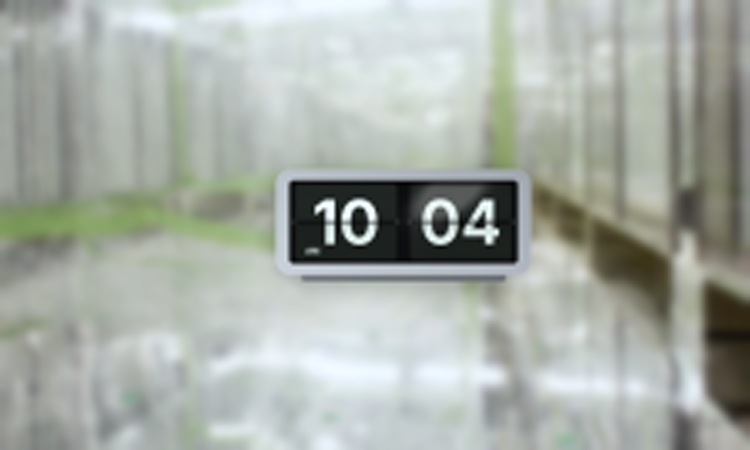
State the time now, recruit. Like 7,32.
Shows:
10,04
